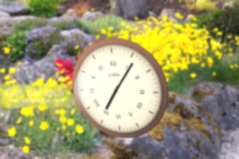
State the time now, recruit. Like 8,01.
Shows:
7,06
